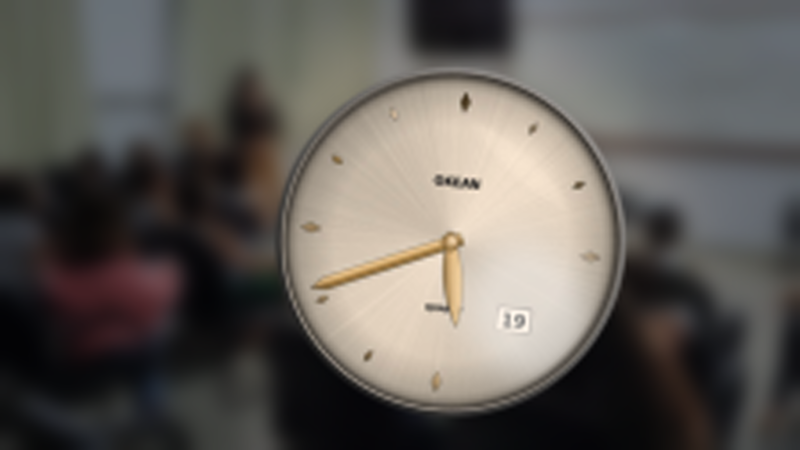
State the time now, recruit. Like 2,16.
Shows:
5,41
